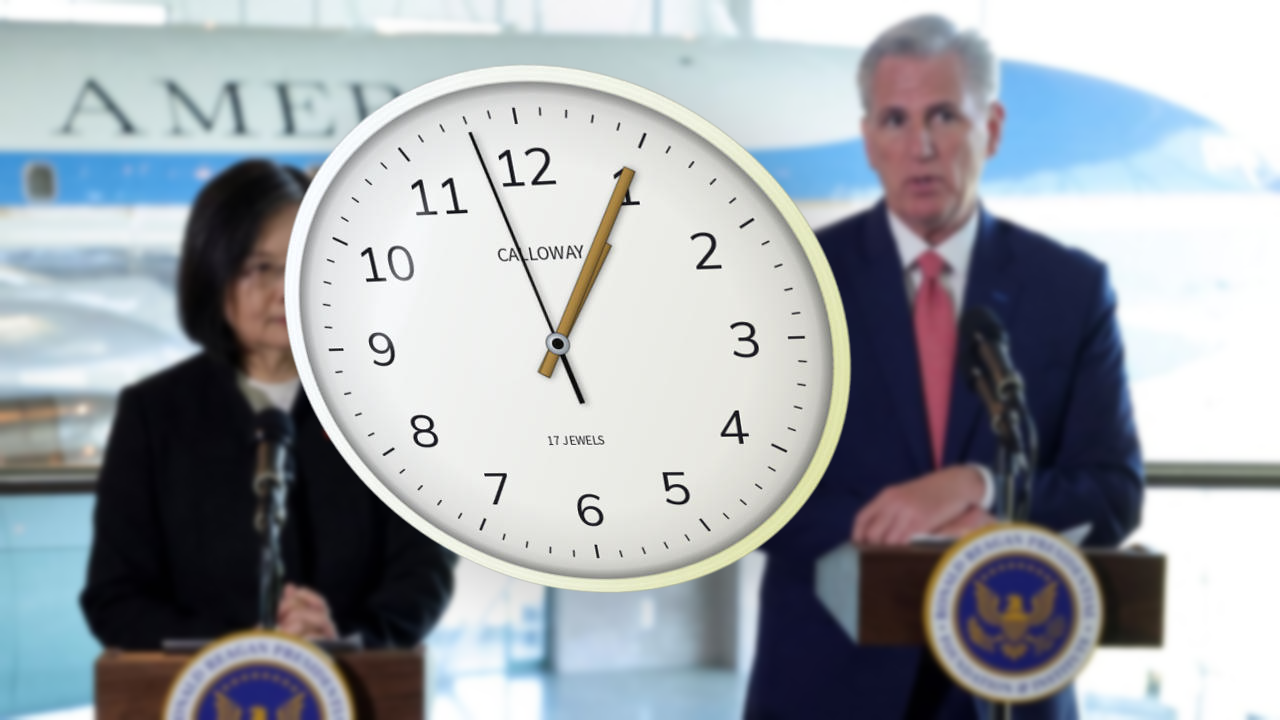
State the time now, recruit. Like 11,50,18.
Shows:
1,04,58
